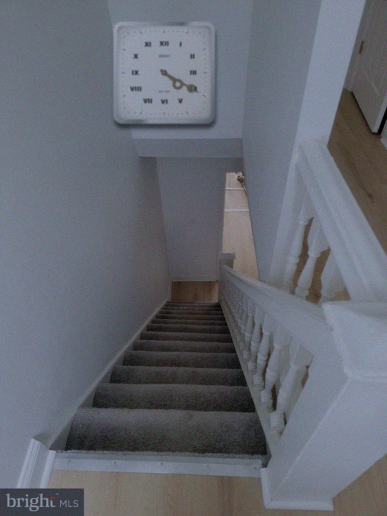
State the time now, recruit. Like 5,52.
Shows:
4,20
